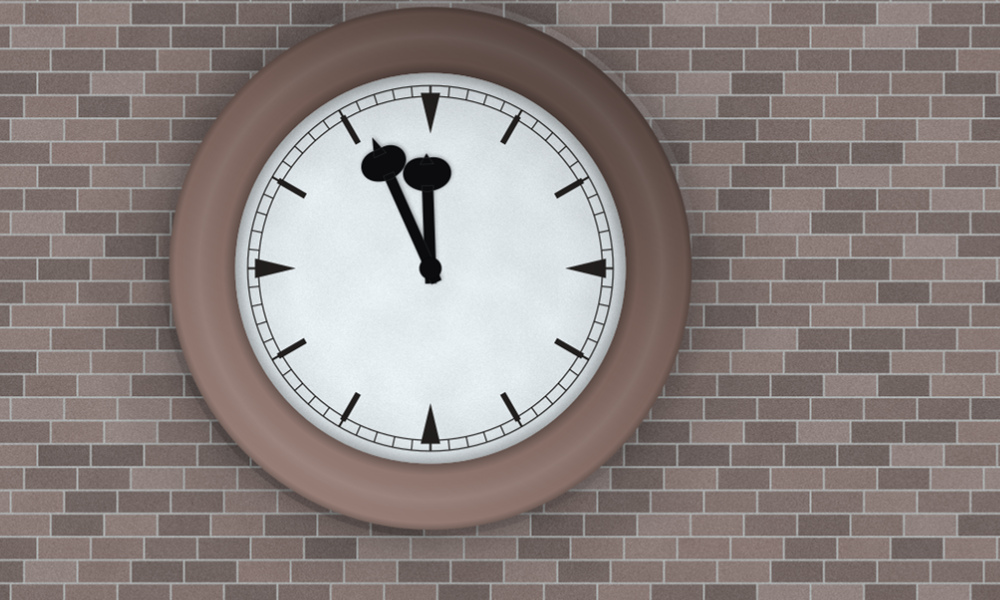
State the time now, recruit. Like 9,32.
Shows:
11,56
